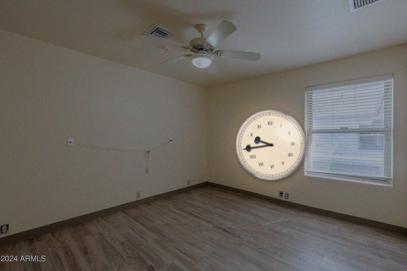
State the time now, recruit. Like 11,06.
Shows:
9,44
